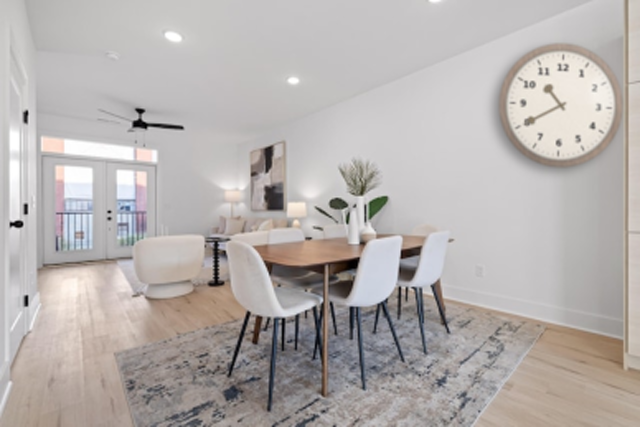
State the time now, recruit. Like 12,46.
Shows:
10,40
